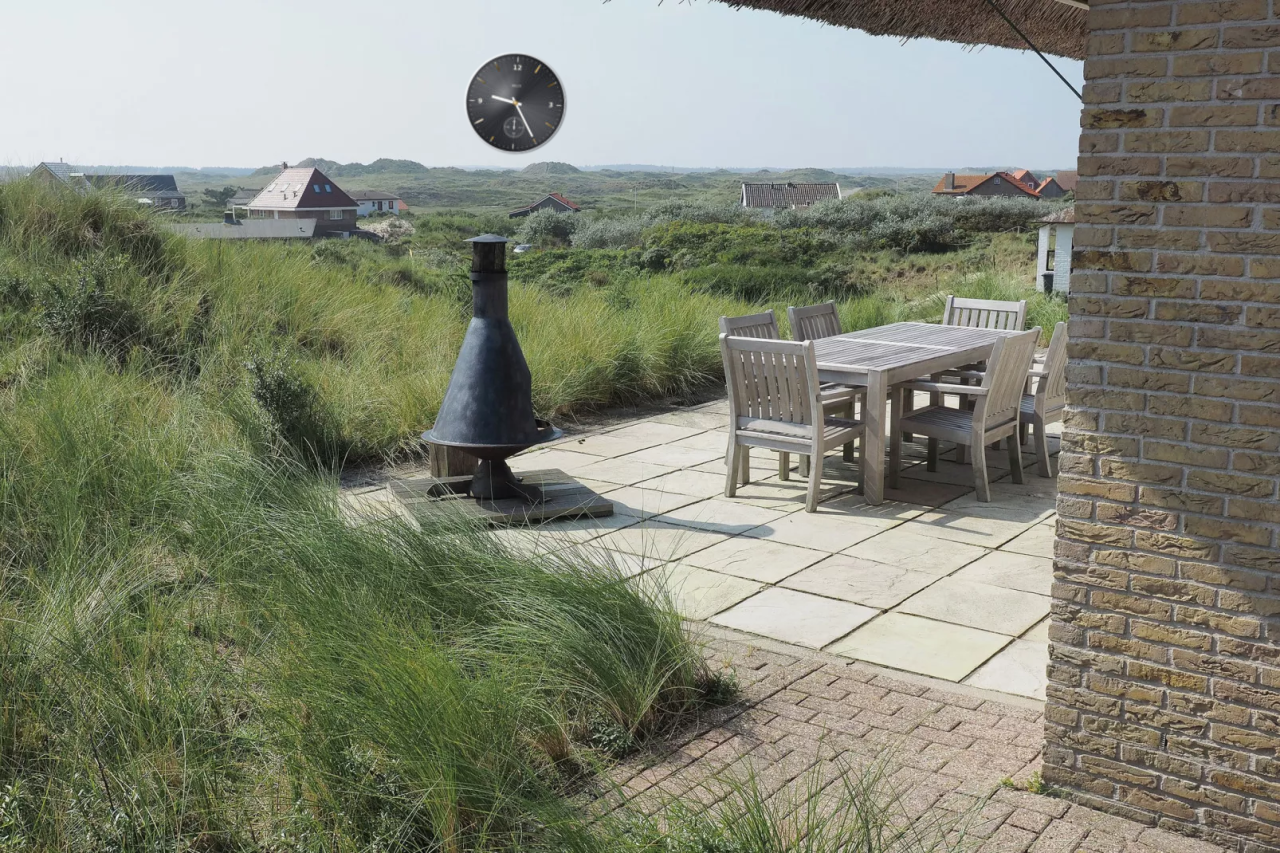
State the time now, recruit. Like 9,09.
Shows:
9,25
